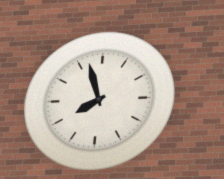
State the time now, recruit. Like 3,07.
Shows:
7,57
